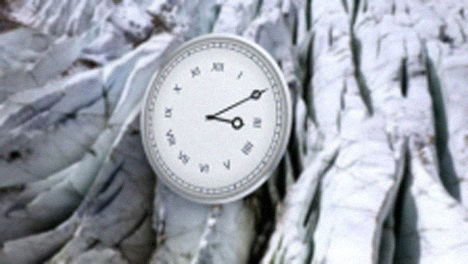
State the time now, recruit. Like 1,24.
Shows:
3,10
